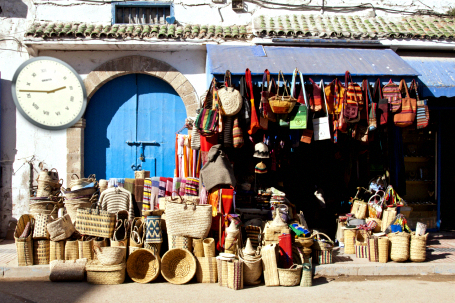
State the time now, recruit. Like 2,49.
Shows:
2,47
